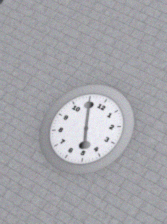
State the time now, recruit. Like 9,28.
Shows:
4,55
